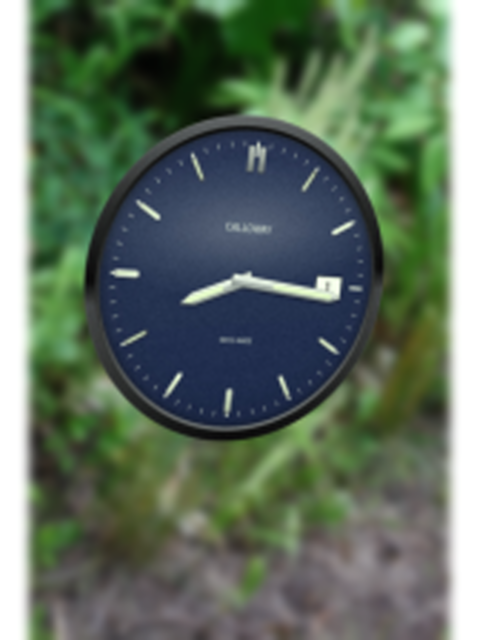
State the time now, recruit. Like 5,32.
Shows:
8,16
